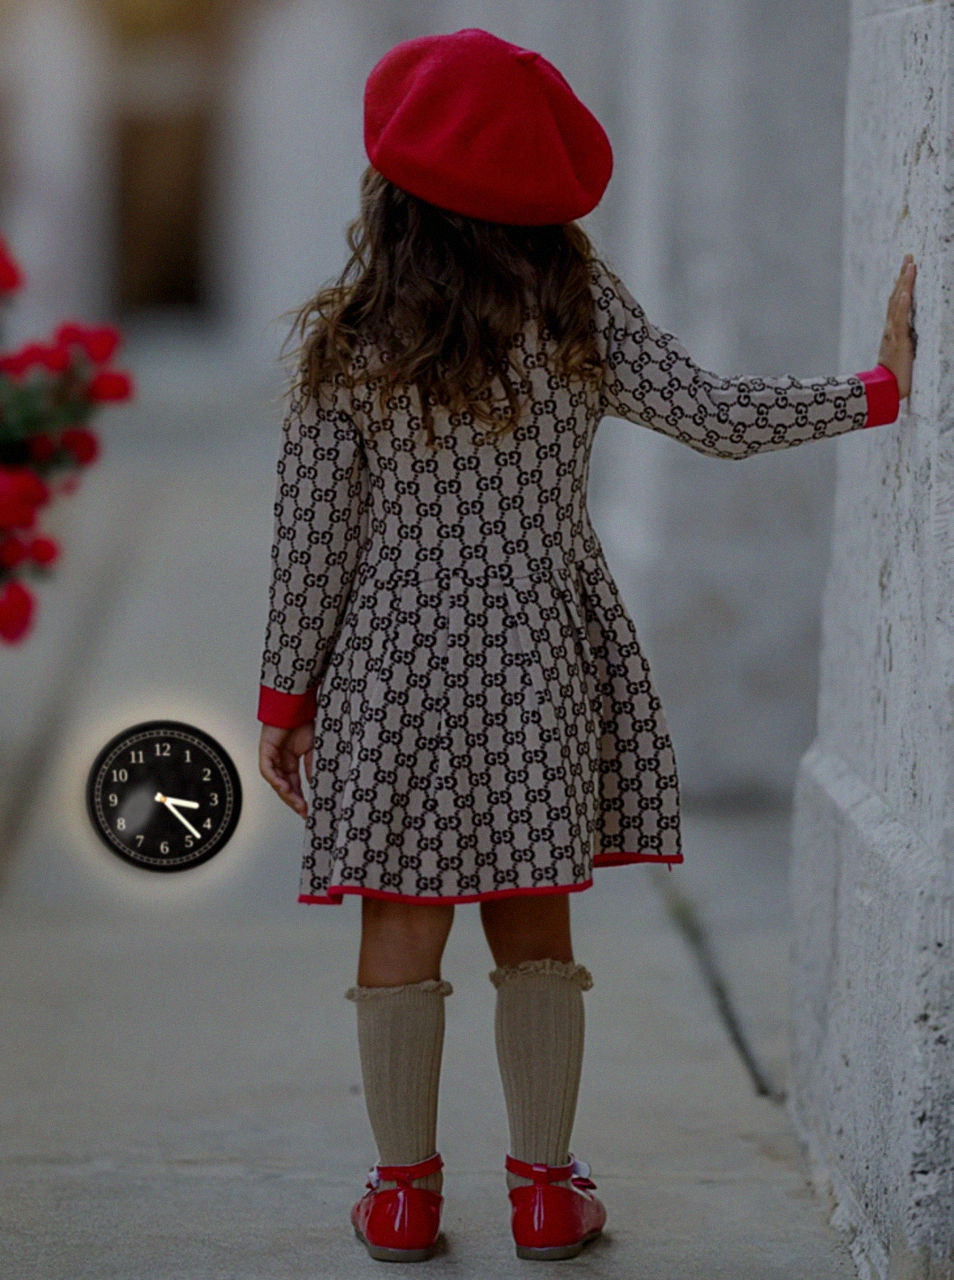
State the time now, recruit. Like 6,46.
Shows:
3,23
